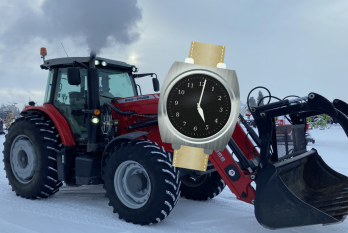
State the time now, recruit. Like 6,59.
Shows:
5,01
